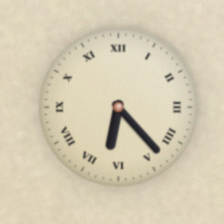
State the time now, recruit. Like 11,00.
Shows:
6,23
